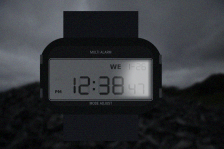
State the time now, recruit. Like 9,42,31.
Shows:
12,38,47
